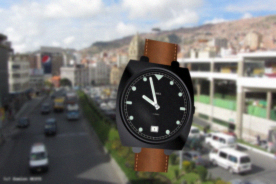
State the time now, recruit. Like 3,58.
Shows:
9,57
